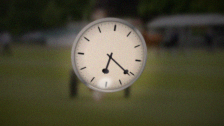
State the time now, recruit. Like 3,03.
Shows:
6,21
